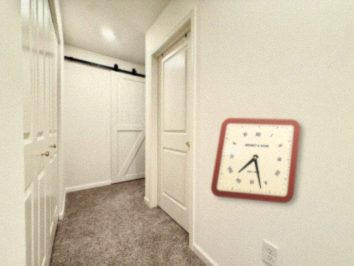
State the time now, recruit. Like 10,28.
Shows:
7,27
